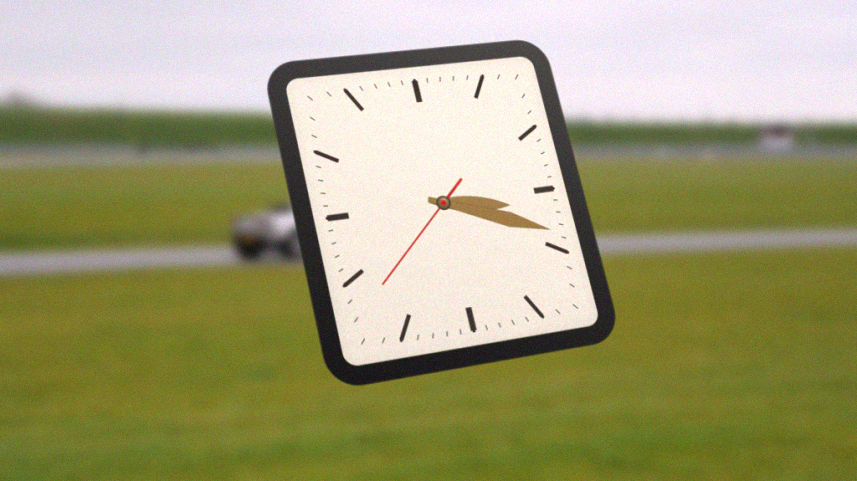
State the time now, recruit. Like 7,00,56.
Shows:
3,18,38
